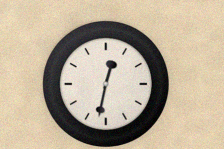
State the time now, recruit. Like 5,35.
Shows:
12,32
